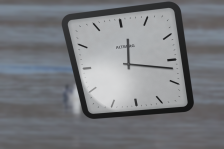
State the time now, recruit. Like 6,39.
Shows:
12,17
